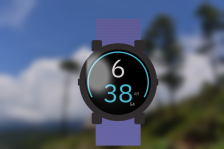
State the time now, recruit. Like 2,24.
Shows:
6,38
